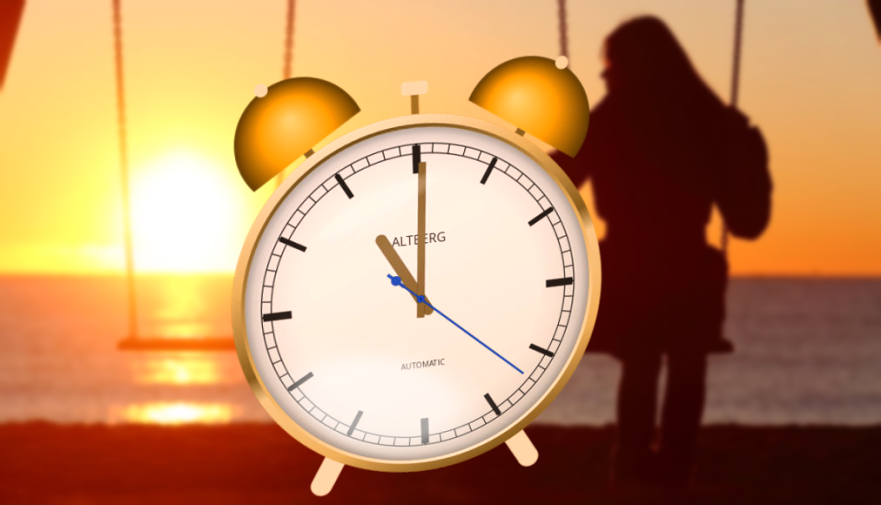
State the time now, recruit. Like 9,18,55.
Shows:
11,00,22
